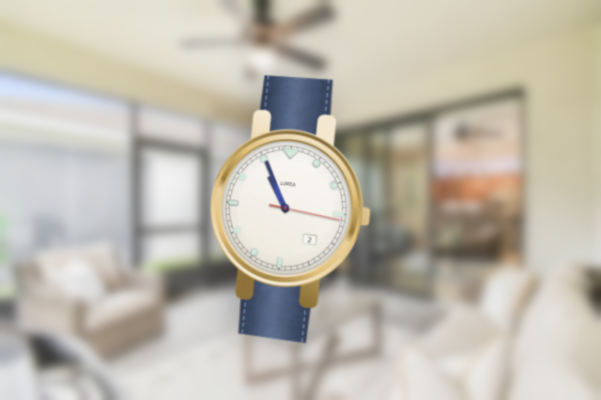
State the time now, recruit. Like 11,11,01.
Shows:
10,55,16
